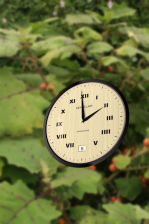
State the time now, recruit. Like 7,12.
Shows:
1,59
